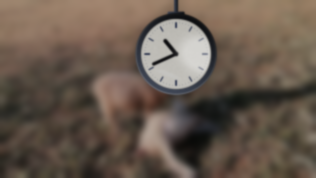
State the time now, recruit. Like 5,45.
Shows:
10,41
